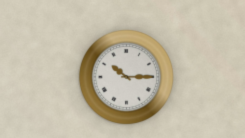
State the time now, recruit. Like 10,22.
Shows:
10,15
